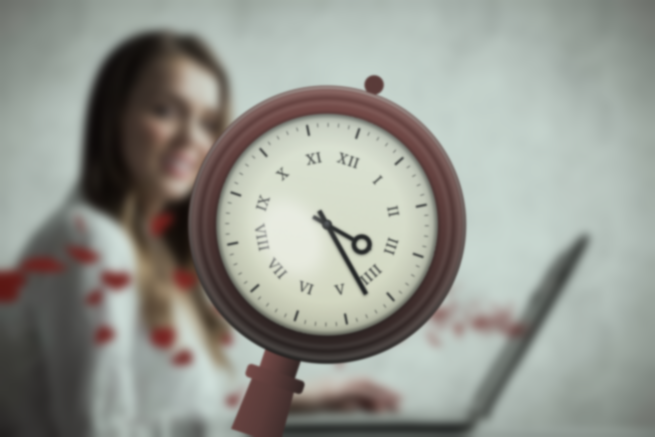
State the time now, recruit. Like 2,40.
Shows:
3,22
